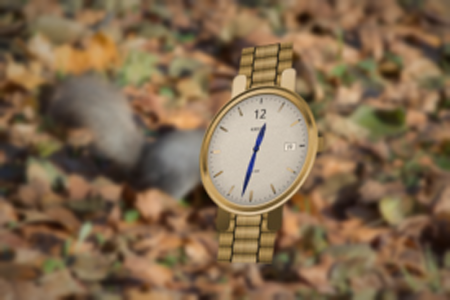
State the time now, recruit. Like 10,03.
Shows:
12,32
